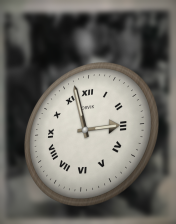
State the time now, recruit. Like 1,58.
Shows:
2,57
